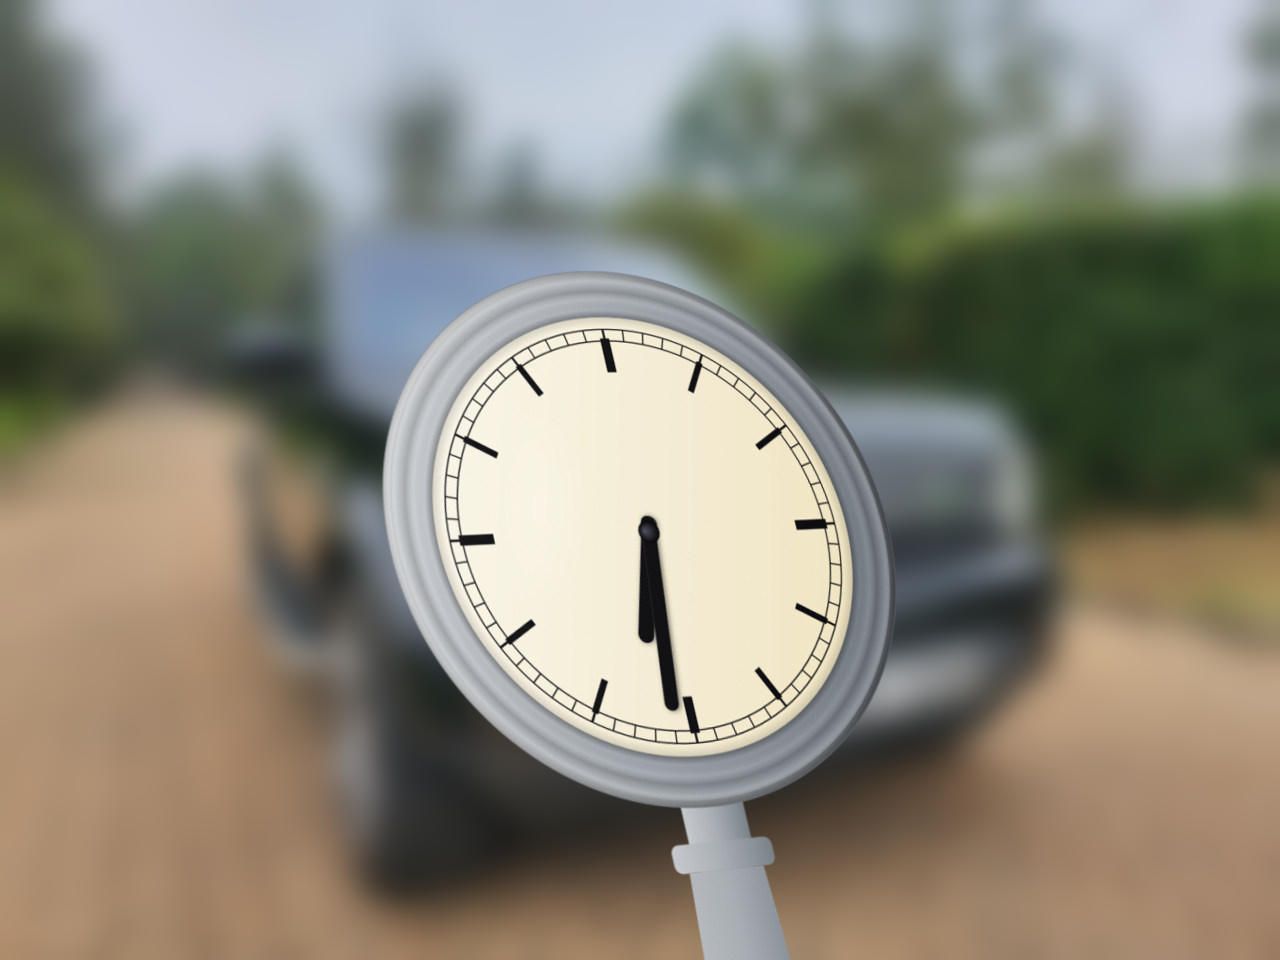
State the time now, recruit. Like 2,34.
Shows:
6,31
